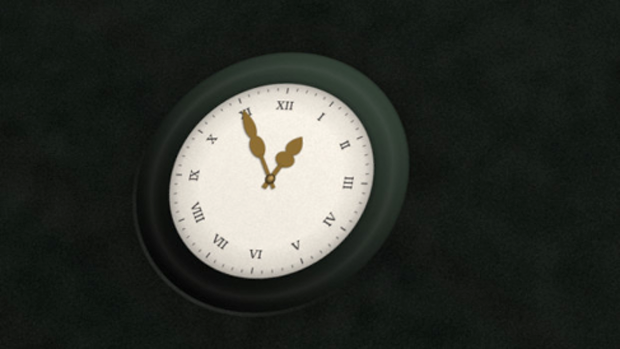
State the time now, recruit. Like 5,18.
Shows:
12,55
